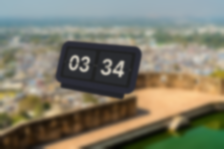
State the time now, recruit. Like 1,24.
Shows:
3,34
